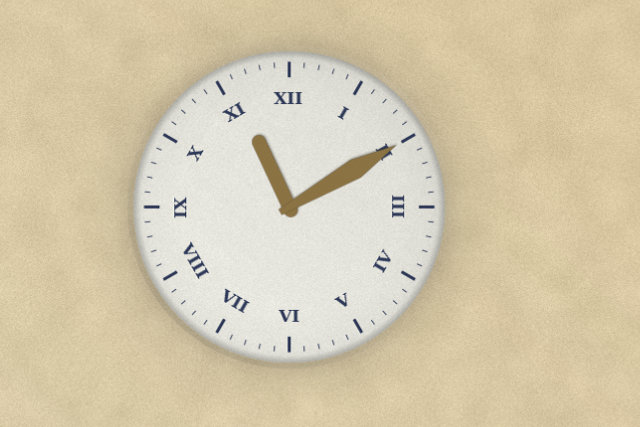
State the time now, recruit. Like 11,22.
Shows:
11,10
